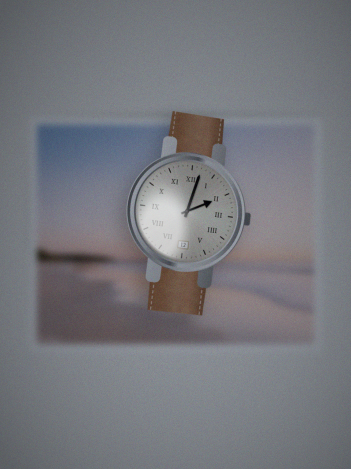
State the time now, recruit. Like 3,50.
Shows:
2,02
